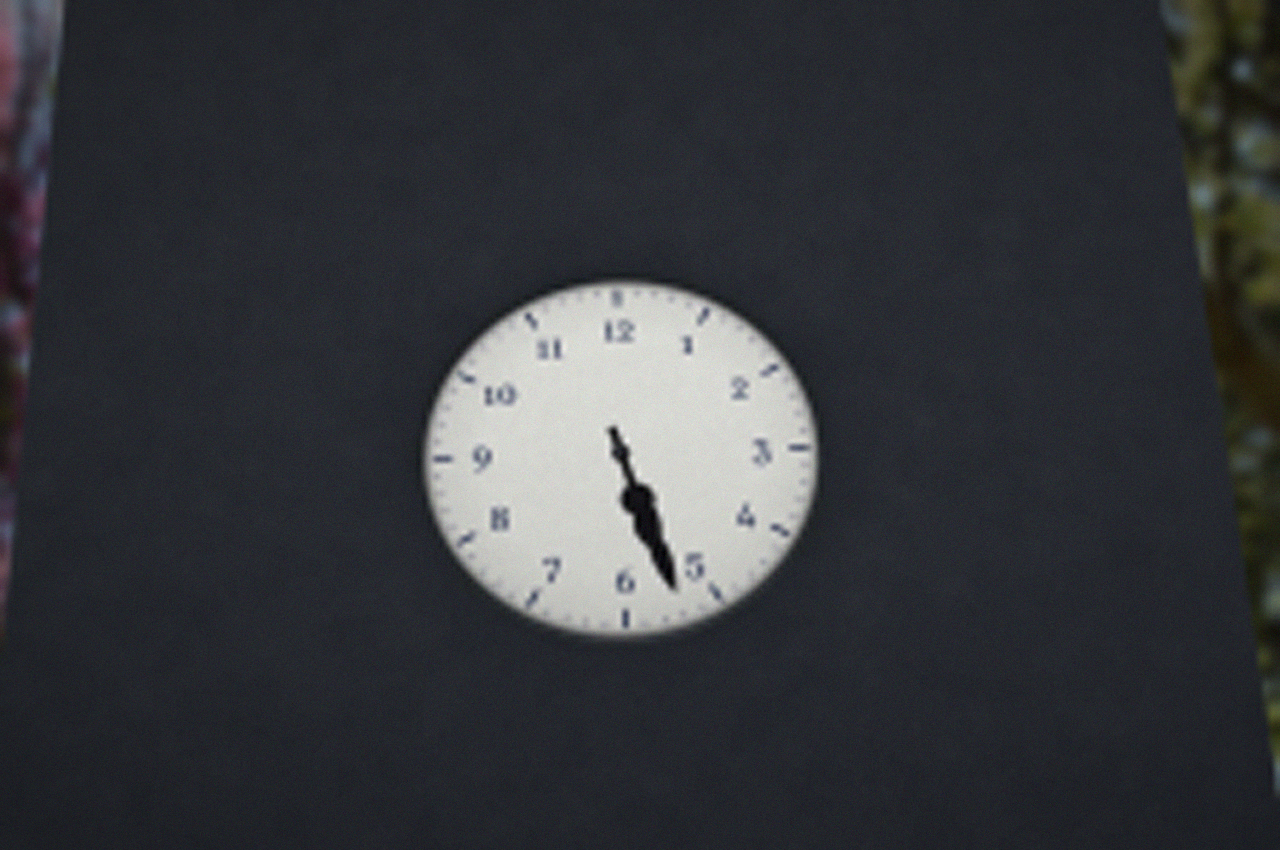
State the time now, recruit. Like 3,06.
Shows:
5,27
